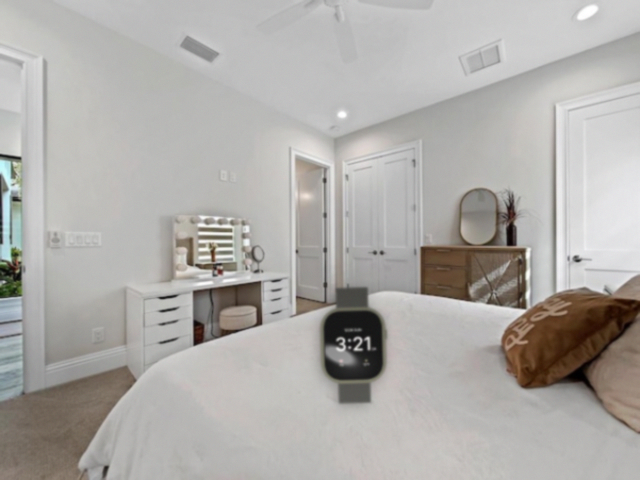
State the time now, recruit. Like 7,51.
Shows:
3,21
